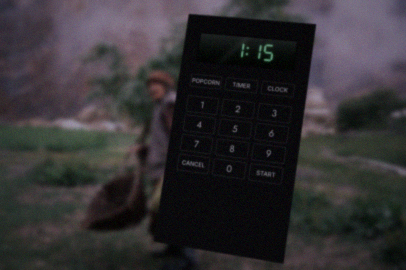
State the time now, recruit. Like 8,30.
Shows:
1,15
